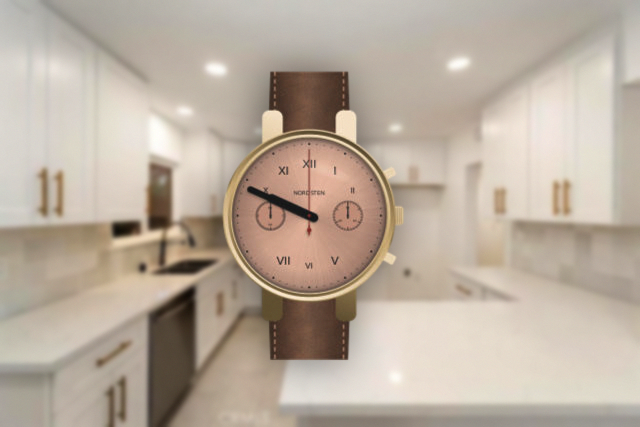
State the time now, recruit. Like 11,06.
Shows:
9,49
